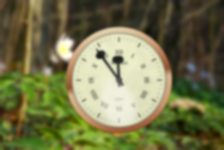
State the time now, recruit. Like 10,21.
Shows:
11,54
